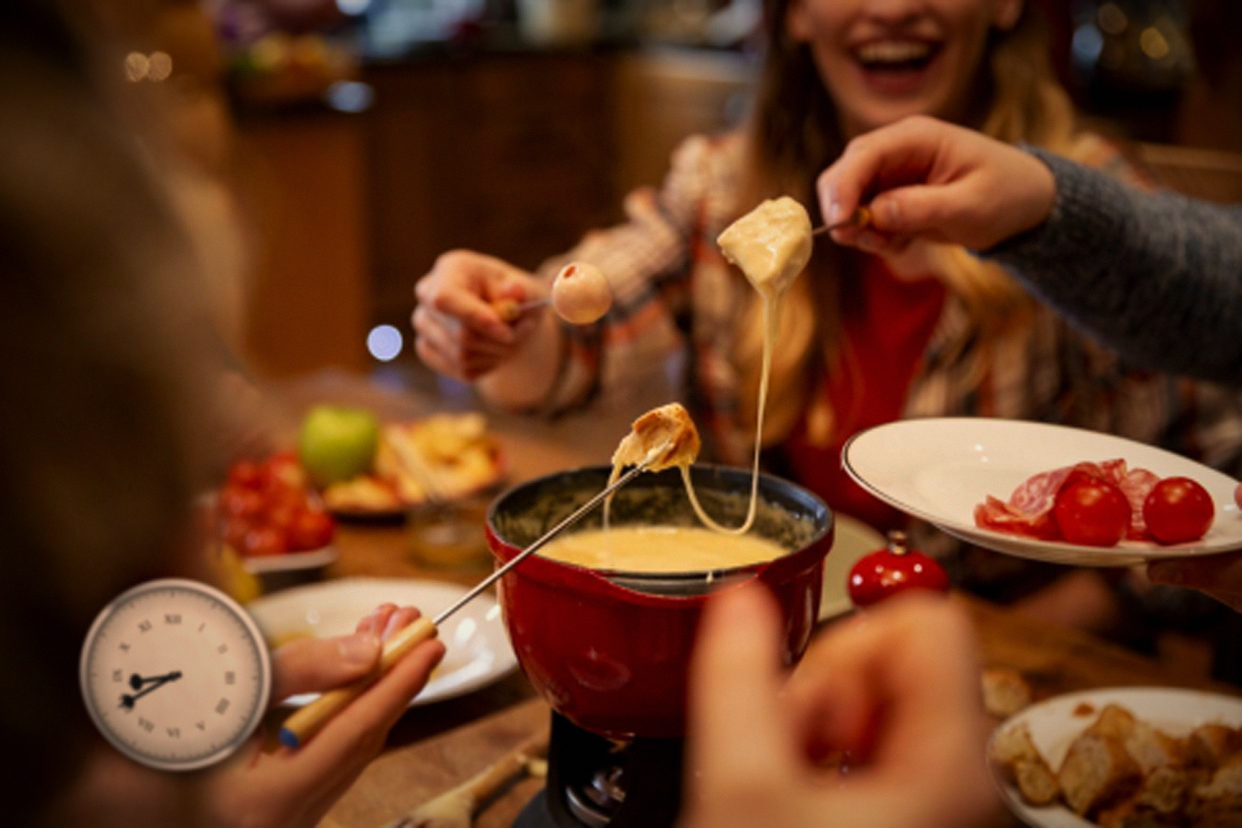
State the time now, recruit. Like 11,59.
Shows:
8,40
